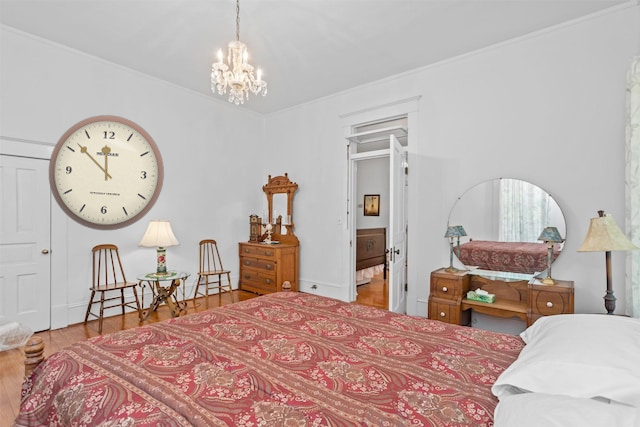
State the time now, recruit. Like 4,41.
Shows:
11,52
